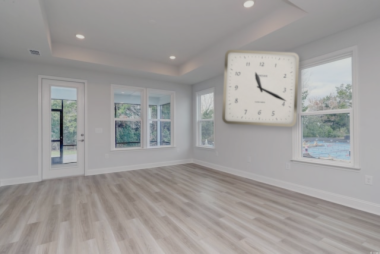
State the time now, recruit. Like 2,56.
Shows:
11,19
